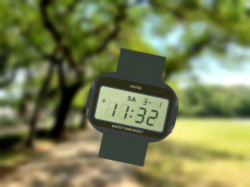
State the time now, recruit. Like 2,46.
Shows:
11,32
